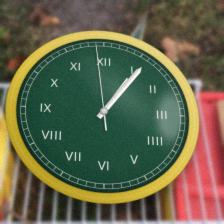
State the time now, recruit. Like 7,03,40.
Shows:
1,05,59
